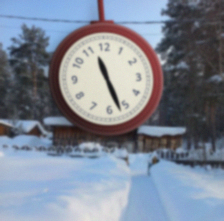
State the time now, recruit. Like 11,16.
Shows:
11,27
